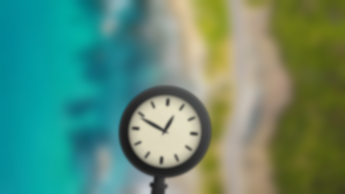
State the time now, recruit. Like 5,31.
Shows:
12,49
